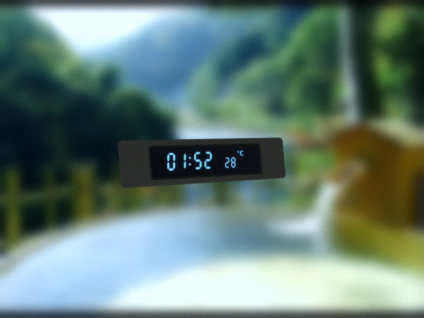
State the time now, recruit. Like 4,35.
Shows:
1,52
